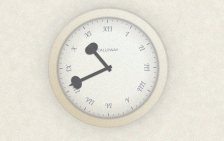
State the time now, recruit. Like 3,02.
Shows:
10,41
